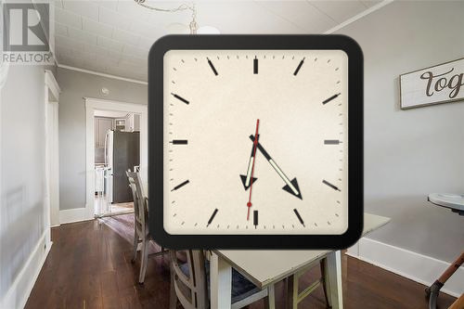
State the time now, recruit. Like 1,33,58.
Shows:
6,23,31
